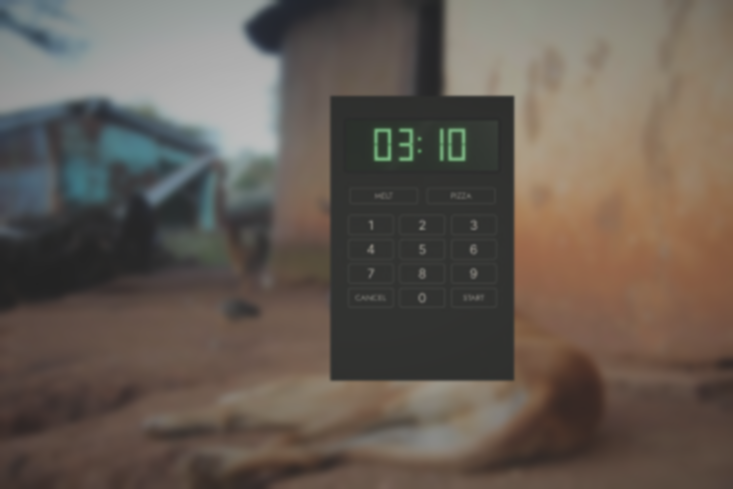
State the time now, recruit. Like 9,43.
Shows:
3,10
